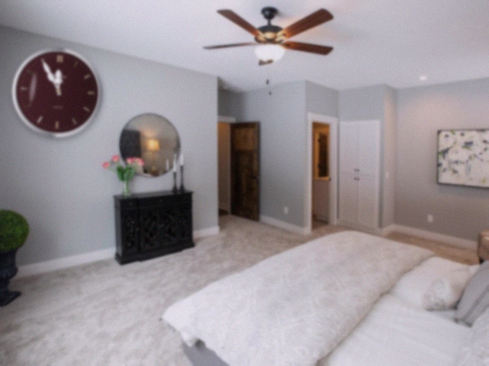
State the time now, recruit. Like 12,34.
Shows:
11,55
